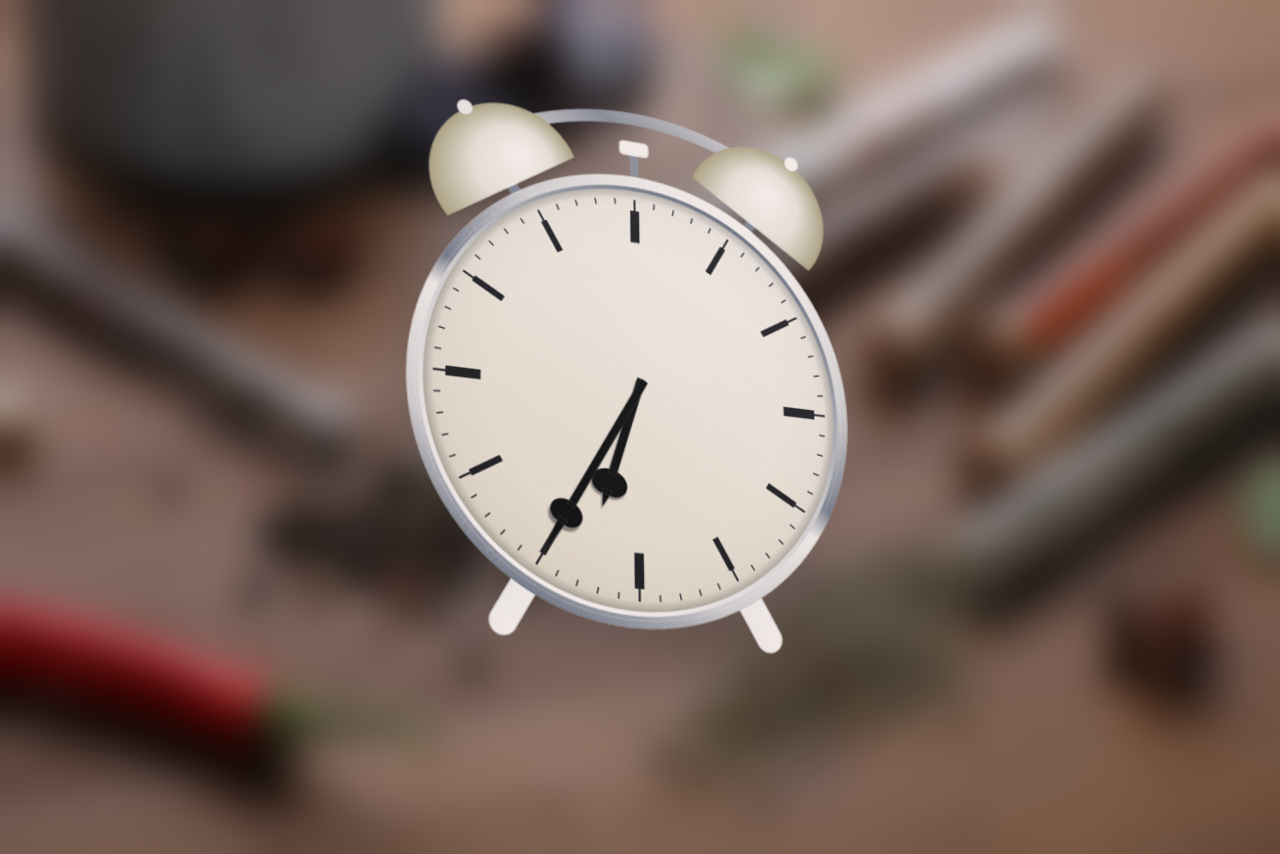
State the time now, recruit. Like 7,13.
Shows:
6,35
